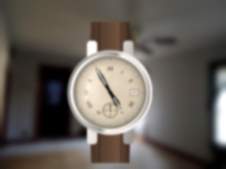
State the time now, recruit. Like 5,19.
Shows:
4,55
